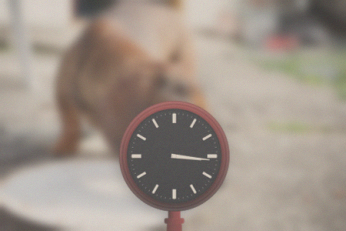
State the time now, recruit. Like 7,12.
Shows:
3,16
